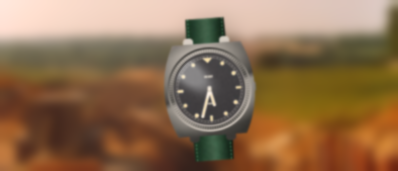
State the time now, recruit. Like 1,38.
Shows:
5,33
